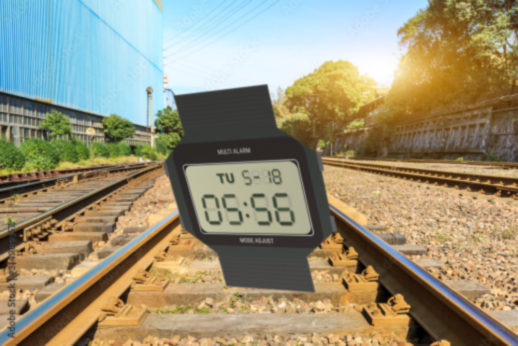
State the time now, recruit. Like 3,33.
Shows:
5,56
